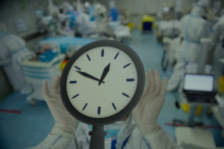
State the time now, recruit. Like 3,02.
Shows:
12,49
